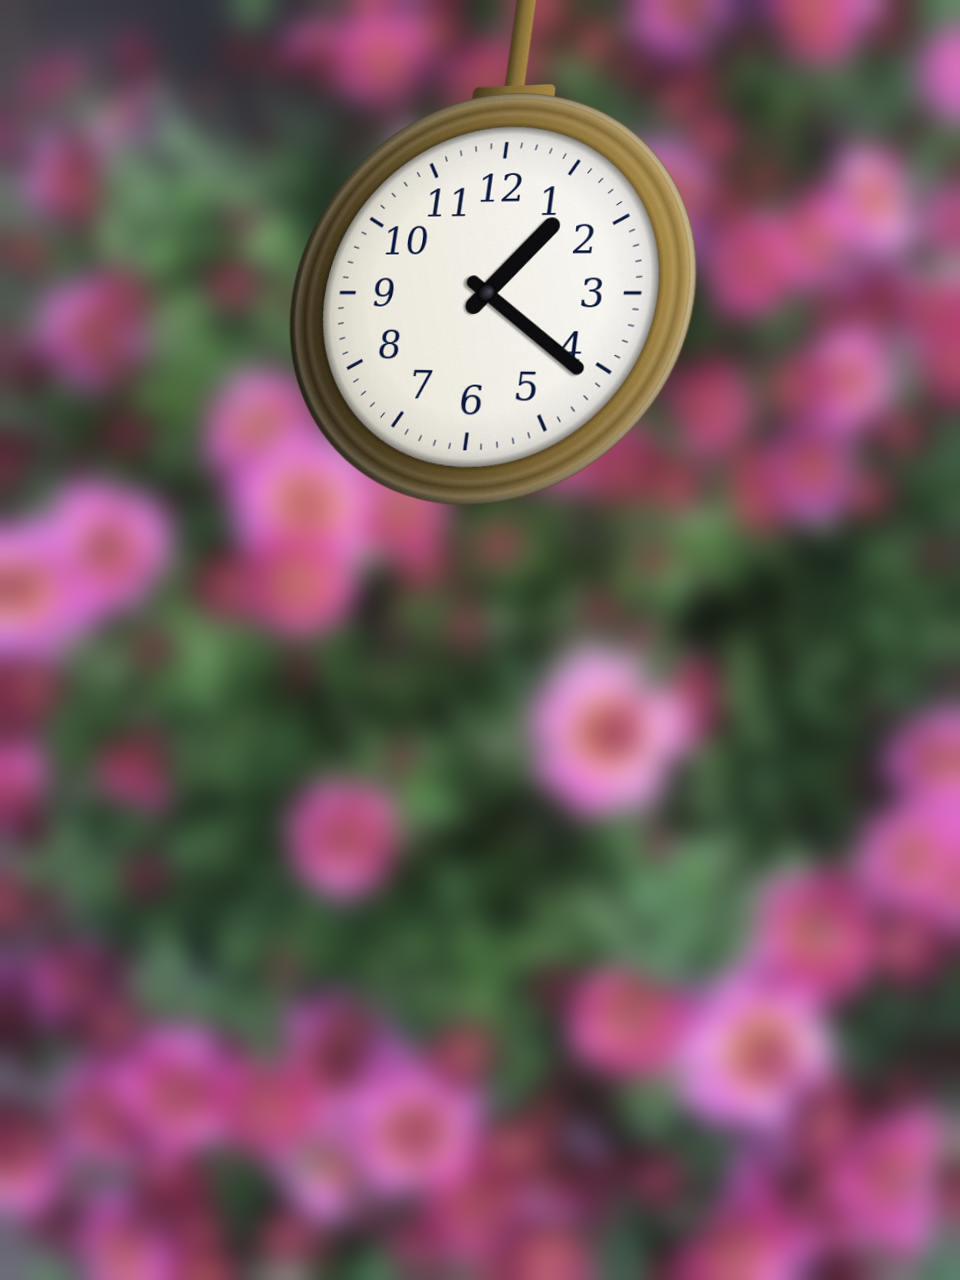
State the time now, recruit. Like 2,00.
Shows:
1,21
